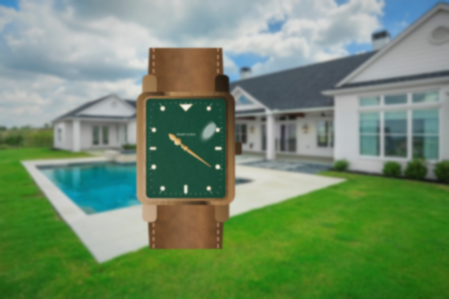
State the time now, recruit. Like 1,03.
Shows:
10,21
